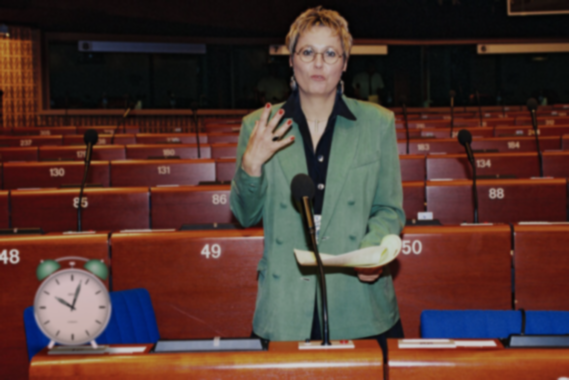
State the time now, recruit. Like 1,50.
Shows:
10,03
